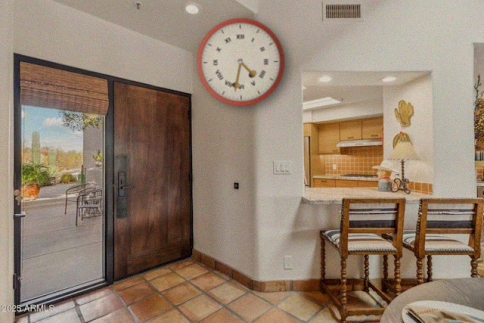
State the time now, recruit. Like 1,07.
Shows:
4,32
